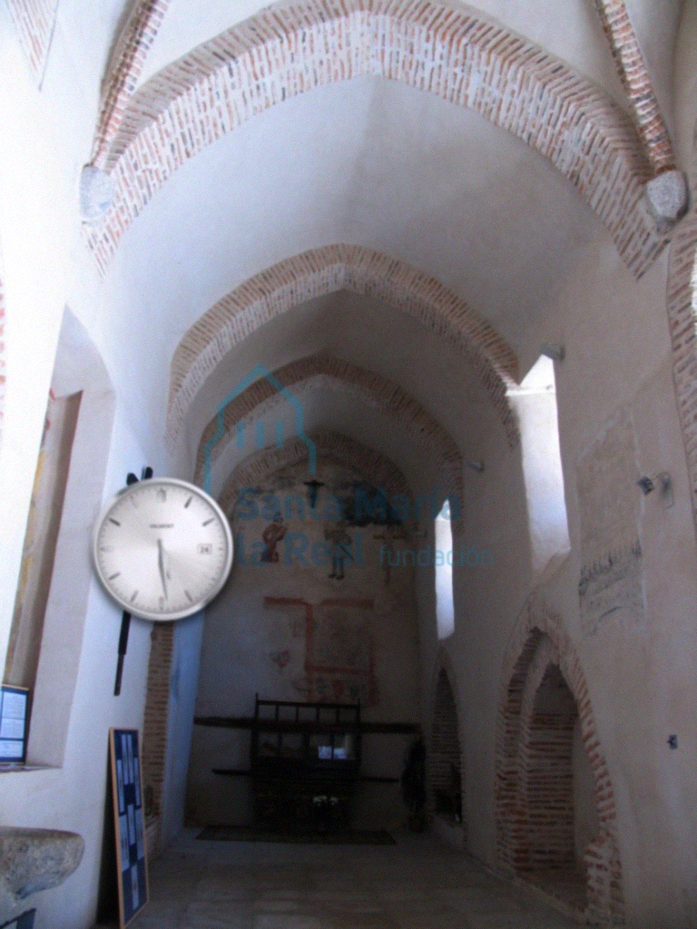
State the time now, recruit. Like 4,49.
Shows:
5,29
